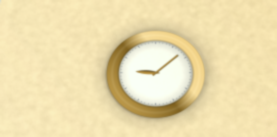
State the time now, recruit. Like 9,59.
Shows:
9,08
